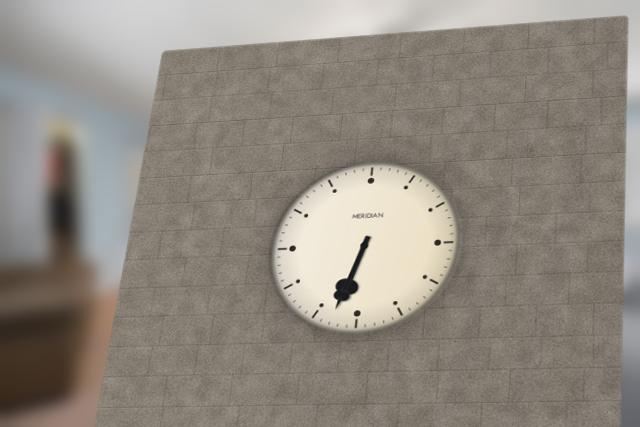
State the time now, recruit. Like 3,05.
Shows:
6,33
